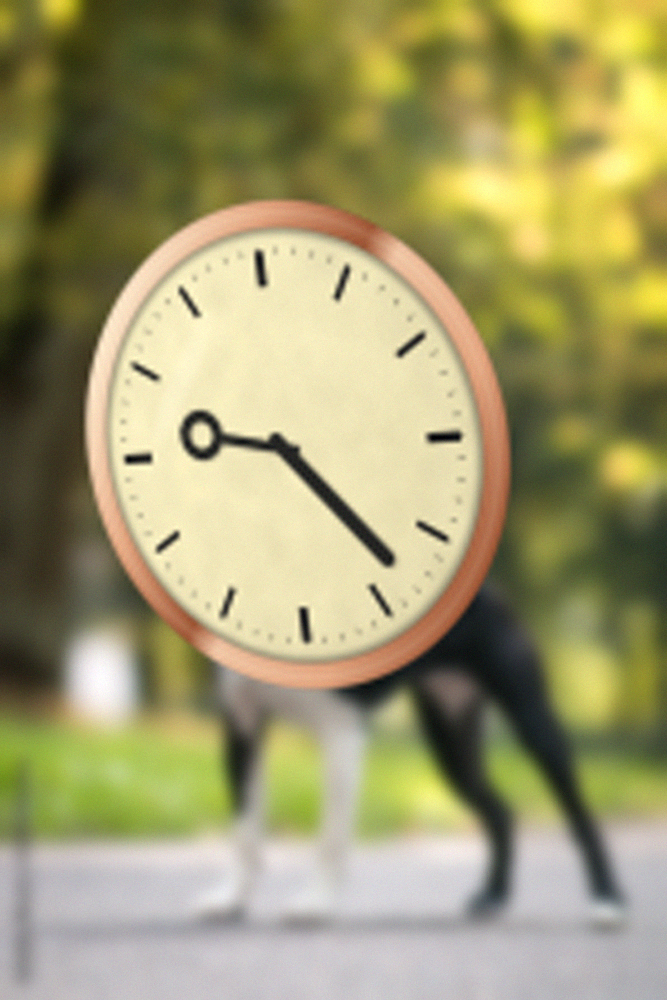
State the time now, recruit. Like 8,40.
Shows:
9,23
